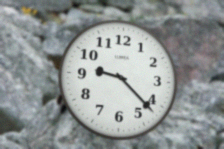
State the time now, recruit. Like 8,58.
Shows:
9,22
